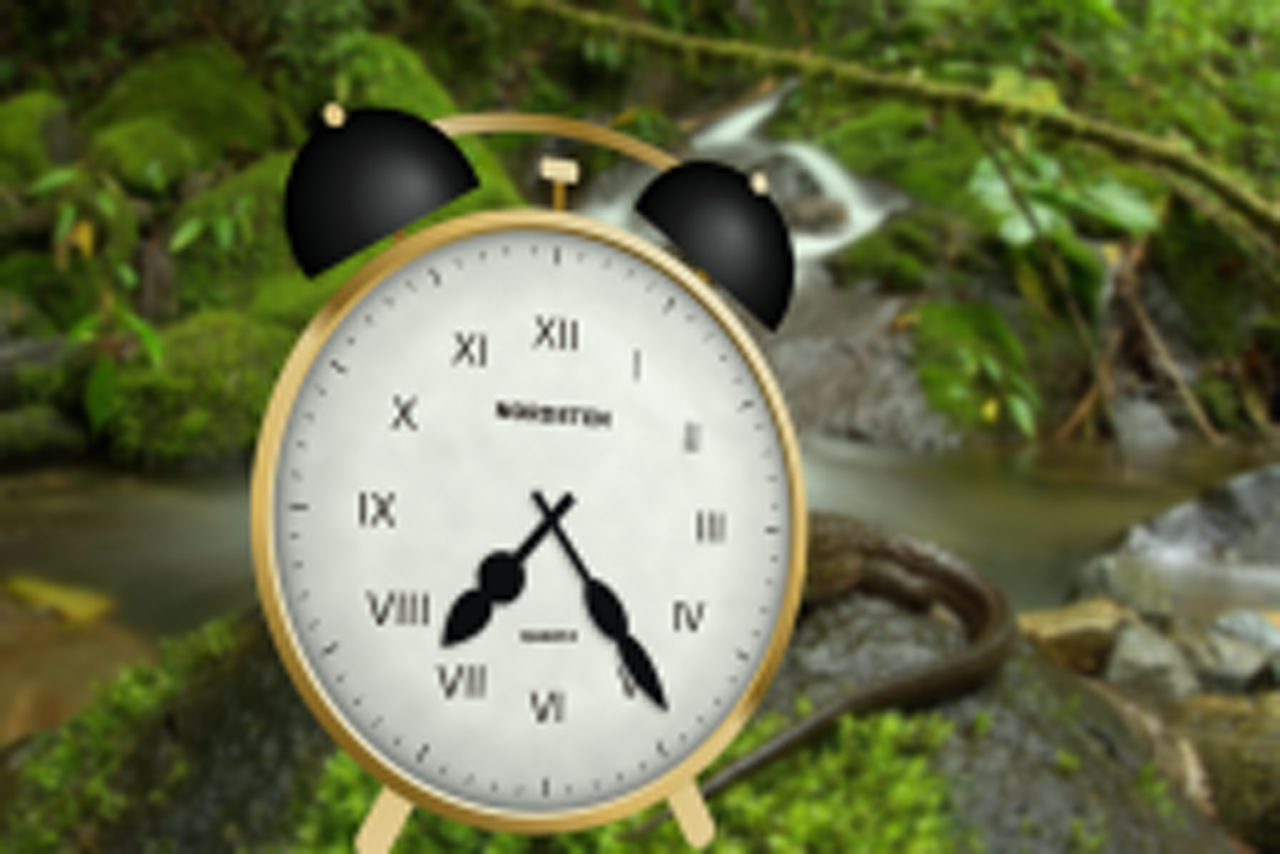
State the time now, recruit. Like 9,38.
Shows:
7,24
